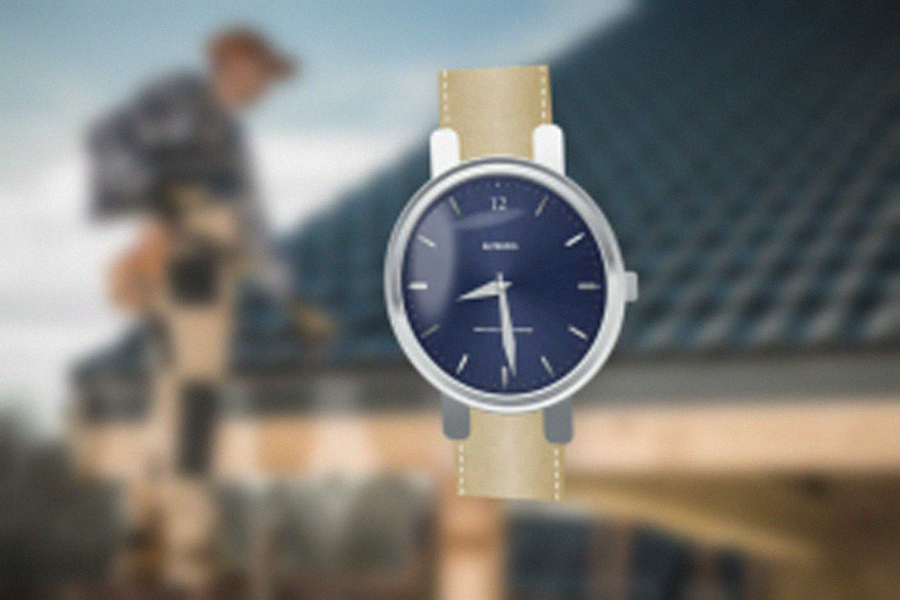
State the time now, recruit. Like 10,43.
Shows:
8,29
